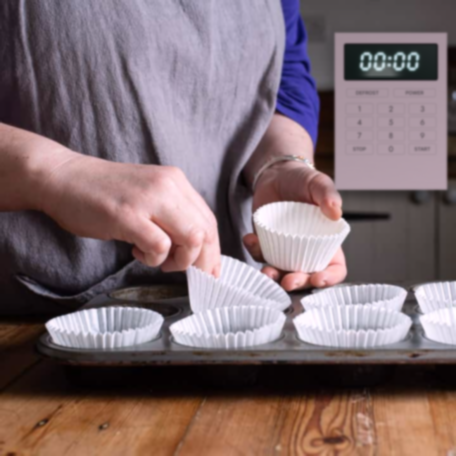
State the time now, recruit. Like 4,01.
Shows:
0,00
